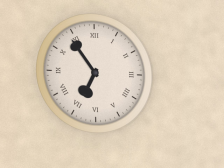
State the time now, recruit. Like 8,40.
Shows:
6,54
